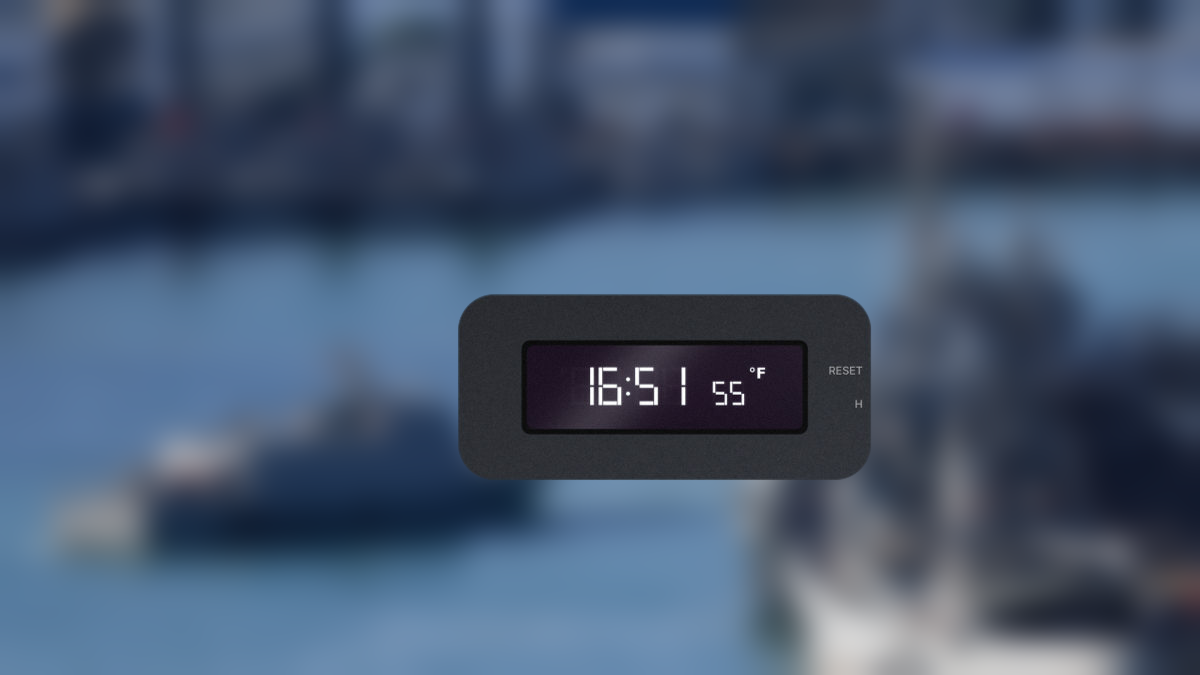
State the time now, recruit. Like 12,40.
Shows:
16,51
